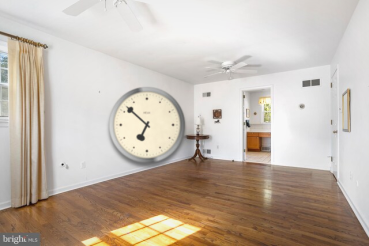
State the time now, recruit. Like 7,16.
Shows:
6,52
